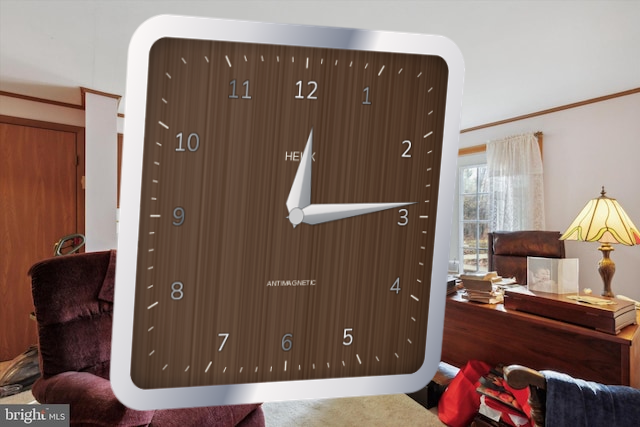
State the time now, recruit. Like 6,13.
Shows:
12,14
